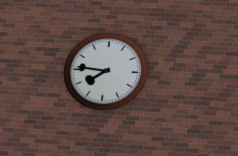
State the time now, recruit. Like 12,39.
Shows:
7,46
